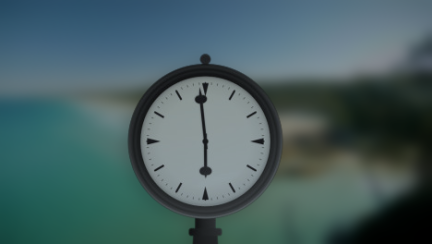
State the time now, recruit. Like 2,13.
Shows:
5,59
